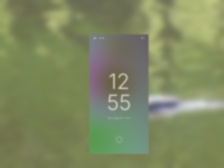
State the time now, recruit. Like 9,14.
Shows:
12,55
